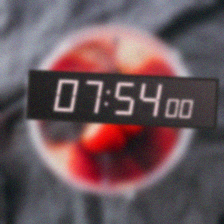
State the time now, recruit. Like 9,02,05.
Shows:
7,54,00
